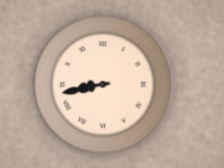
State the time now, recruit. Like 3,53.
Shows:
8,43
